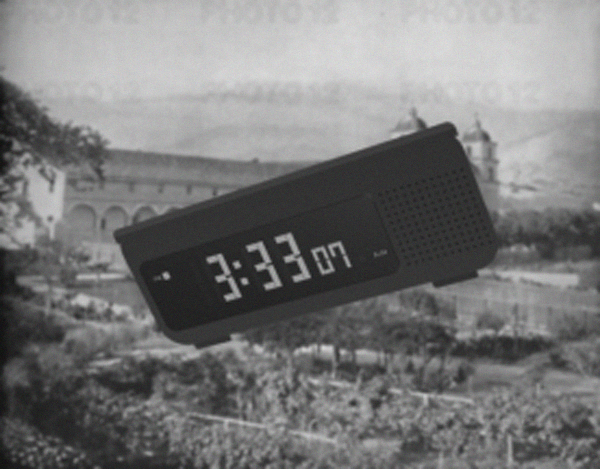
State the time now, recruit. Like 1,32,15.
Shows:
3,33,07
